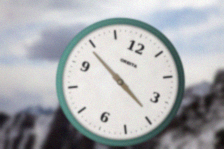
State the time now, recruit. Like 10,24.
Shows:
3,49
